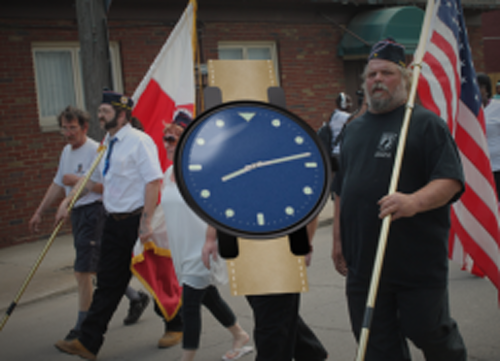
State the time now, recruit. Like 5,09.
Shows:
8,13
